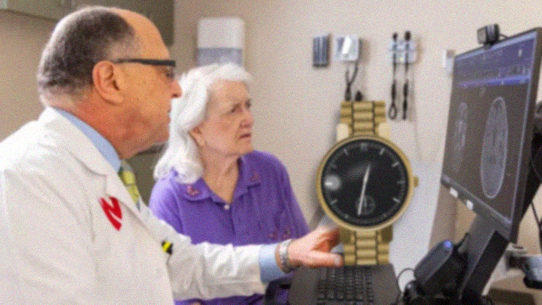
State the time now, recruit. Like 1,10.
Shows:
12,32
